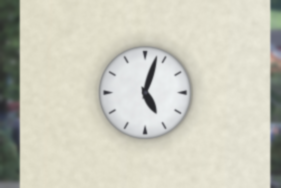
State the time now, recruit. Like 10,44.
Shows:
5,03
